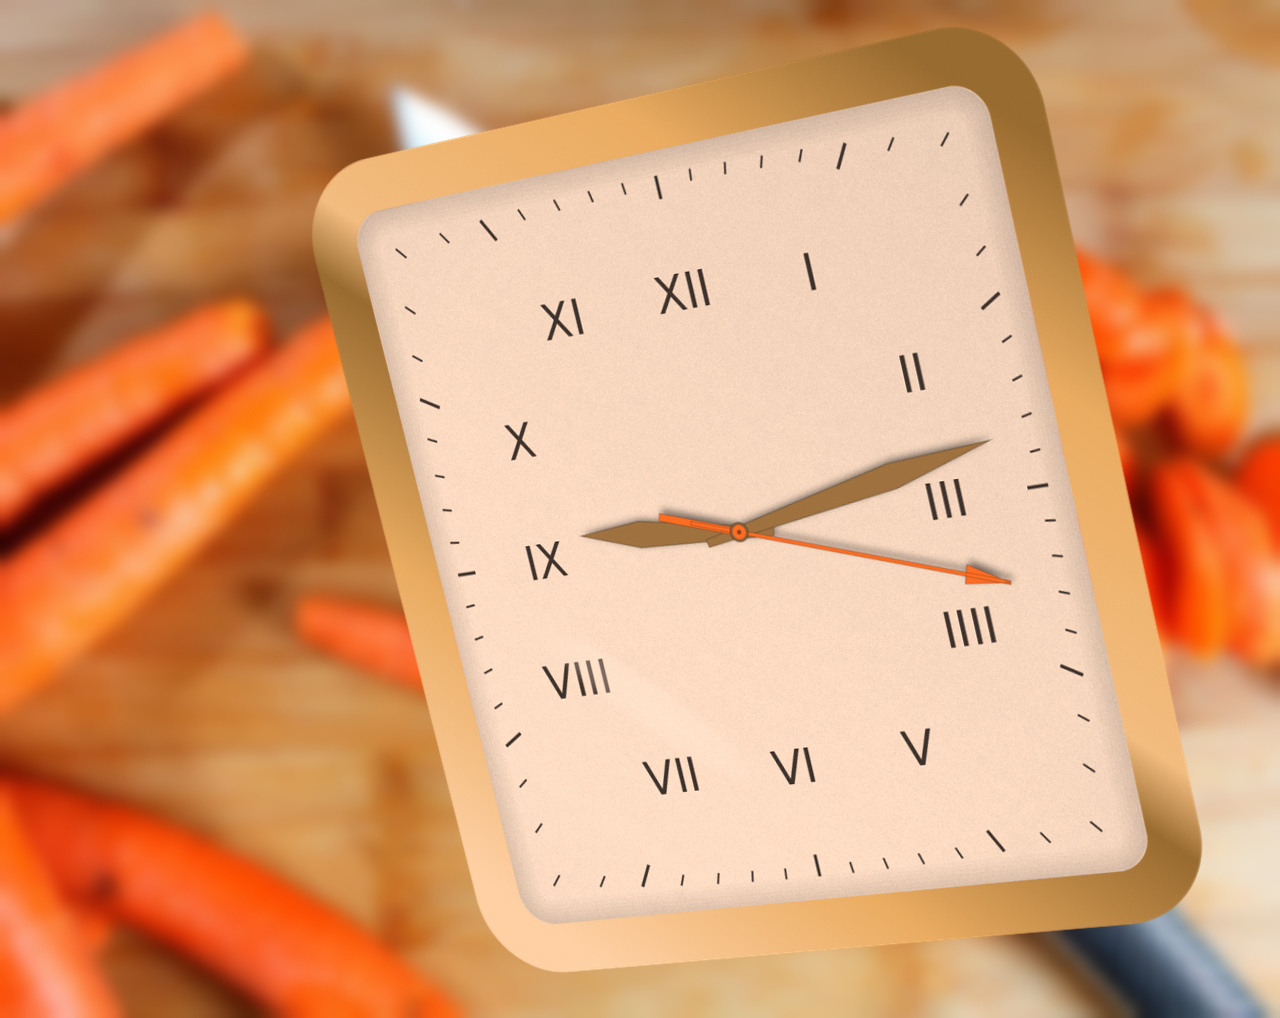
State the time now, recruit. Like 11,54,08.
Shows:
9,13,18
